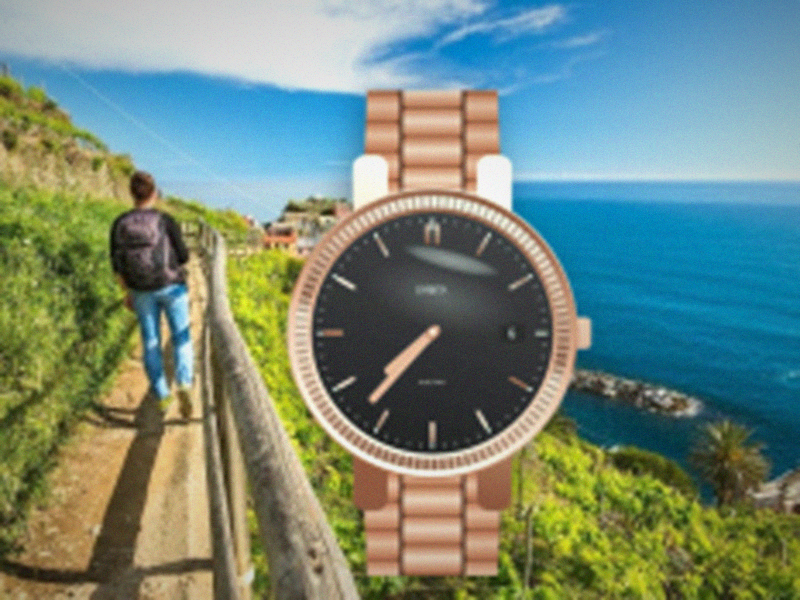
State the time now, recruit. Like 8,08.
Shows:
7,37
